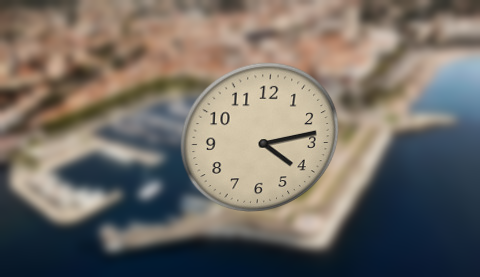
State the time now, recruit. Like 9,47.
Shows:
4,13
